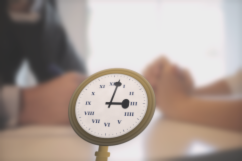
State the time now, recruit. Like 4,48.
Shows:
3,02
